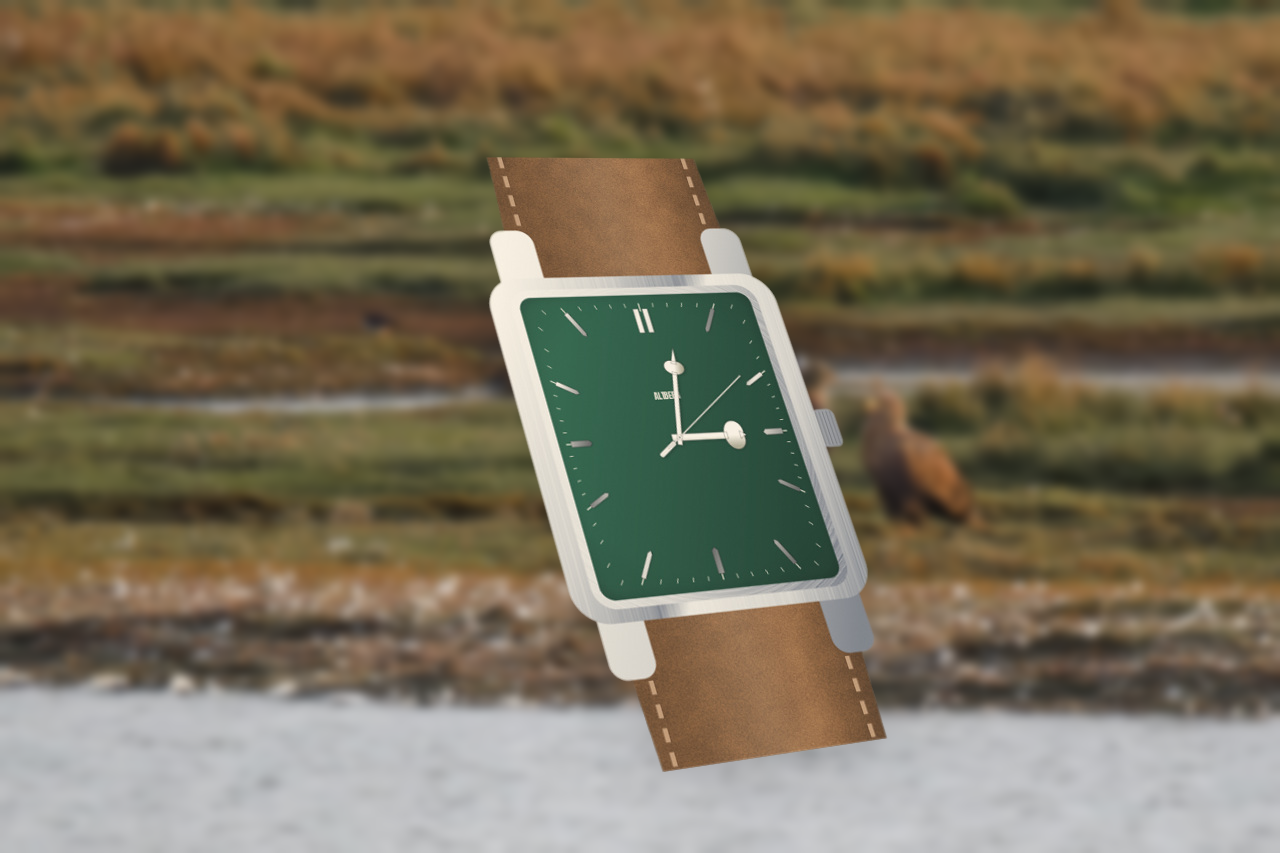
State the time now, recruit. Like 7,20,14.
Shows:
3,02,09
